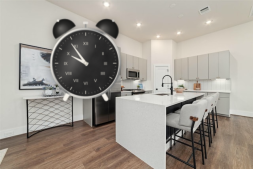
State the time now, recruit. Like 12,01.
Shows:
9,54
